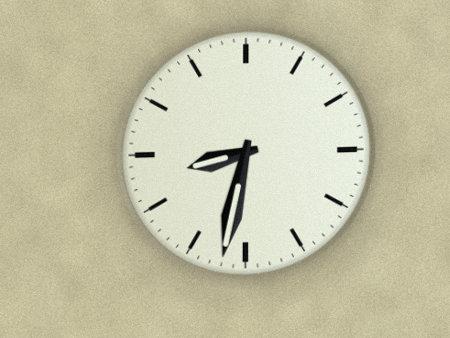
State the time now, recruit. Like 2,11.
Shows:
8,32
